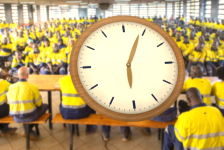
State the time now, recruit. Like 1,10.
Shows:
6,04
